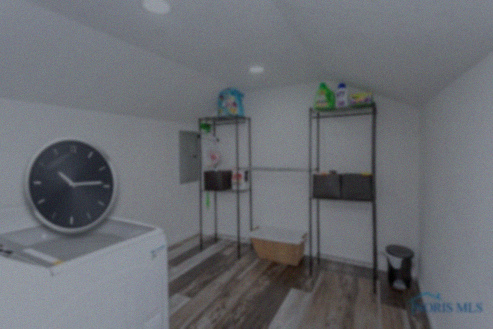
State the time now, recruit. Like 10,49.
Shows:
10,14
